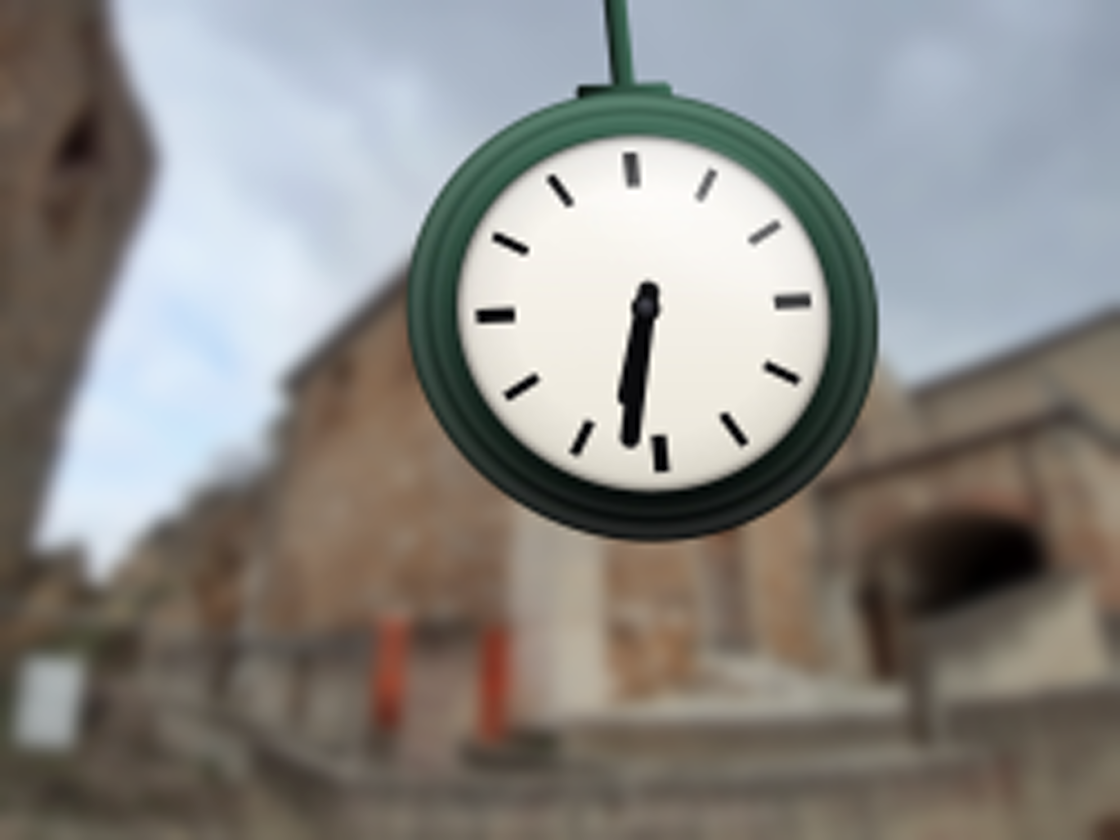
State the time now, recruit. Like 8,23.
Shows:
6,32
